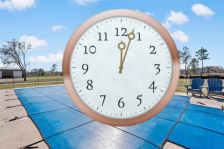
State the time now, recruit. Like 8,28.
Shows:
12,03
